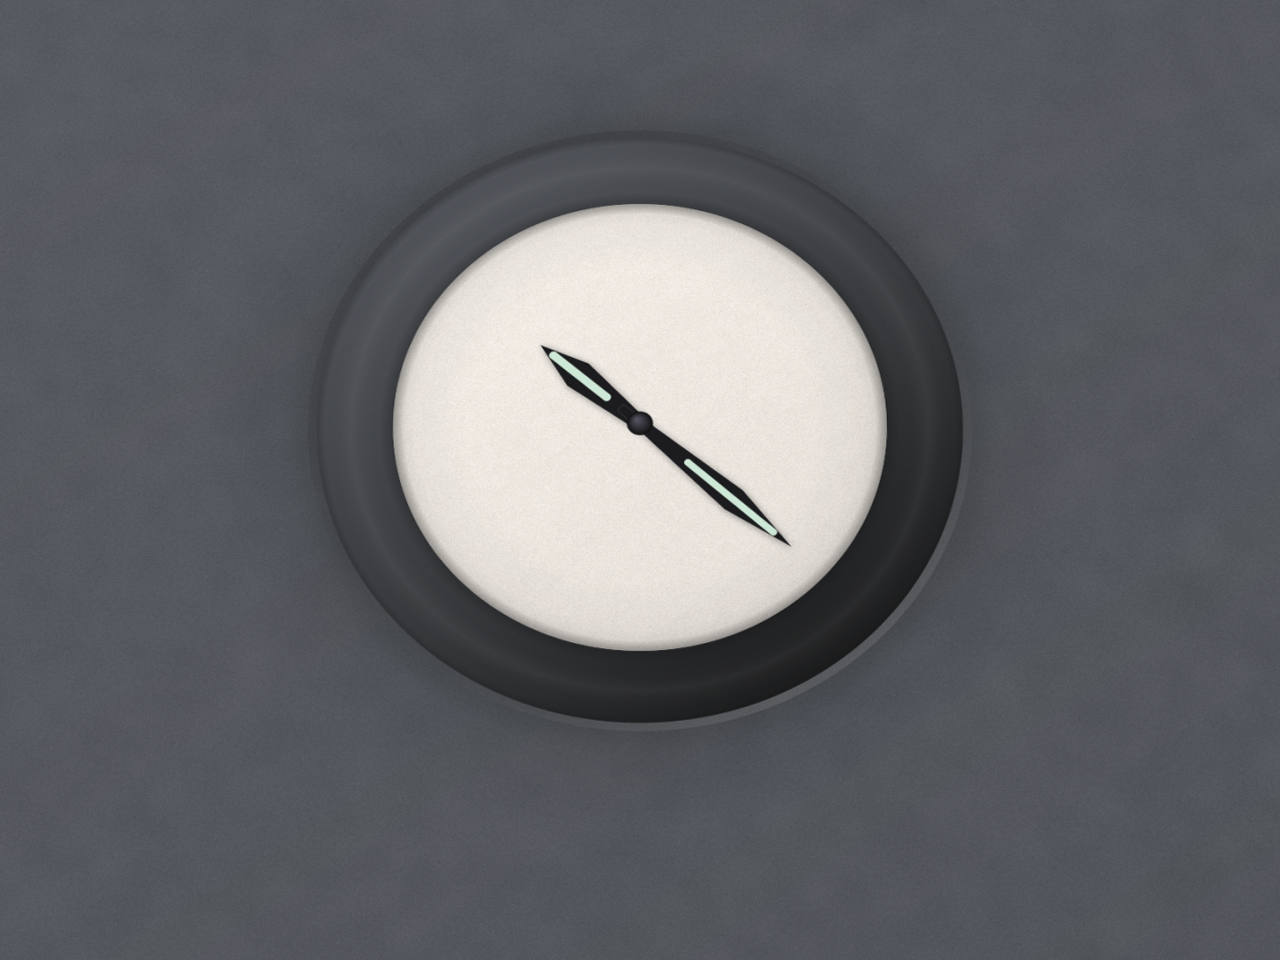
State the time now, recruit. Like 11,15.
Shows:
10,22
